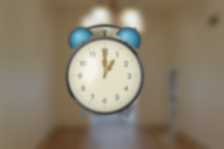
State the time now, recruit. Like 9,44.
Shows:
1,00
